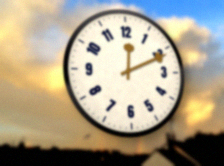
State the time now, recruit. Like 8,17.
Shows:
12,11
